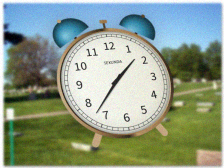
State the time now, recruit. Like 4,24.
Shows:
1,37
